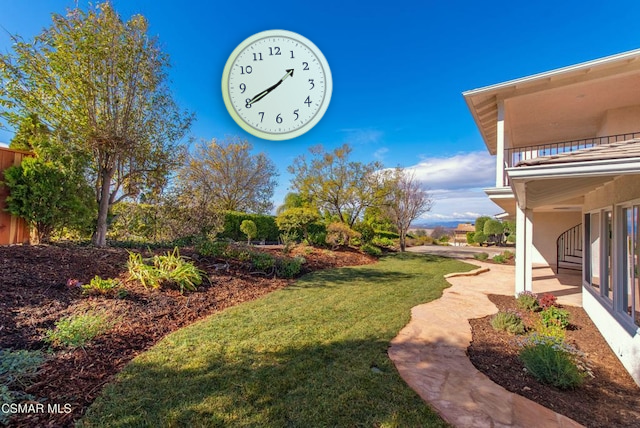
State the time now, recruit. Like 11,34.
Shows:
1,40
